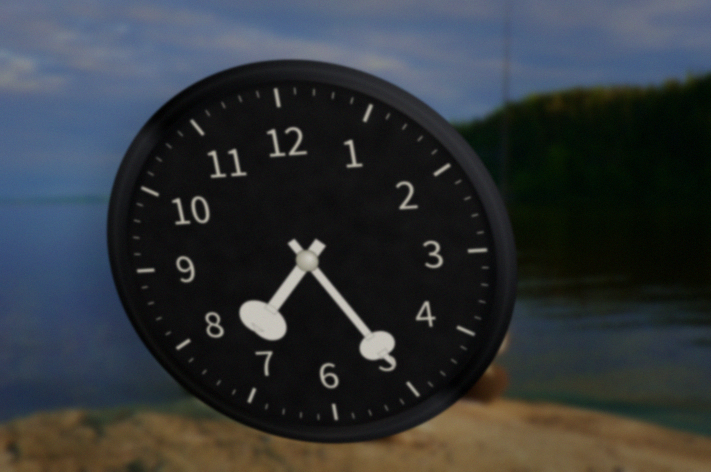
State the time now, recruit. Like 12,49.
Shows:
7,25
